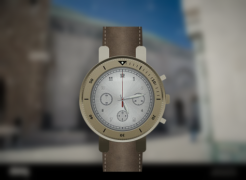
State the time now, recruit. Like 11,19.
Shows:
5,13
